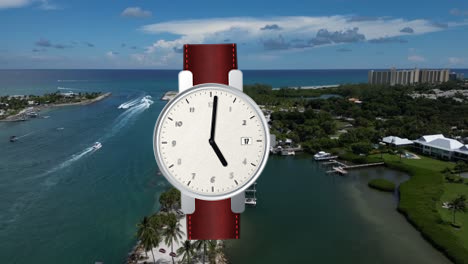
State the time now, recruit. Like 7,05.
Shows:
5,01
